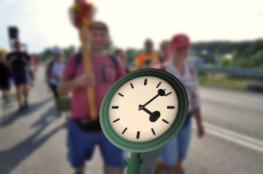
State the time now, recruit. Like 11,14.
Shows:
4,08
